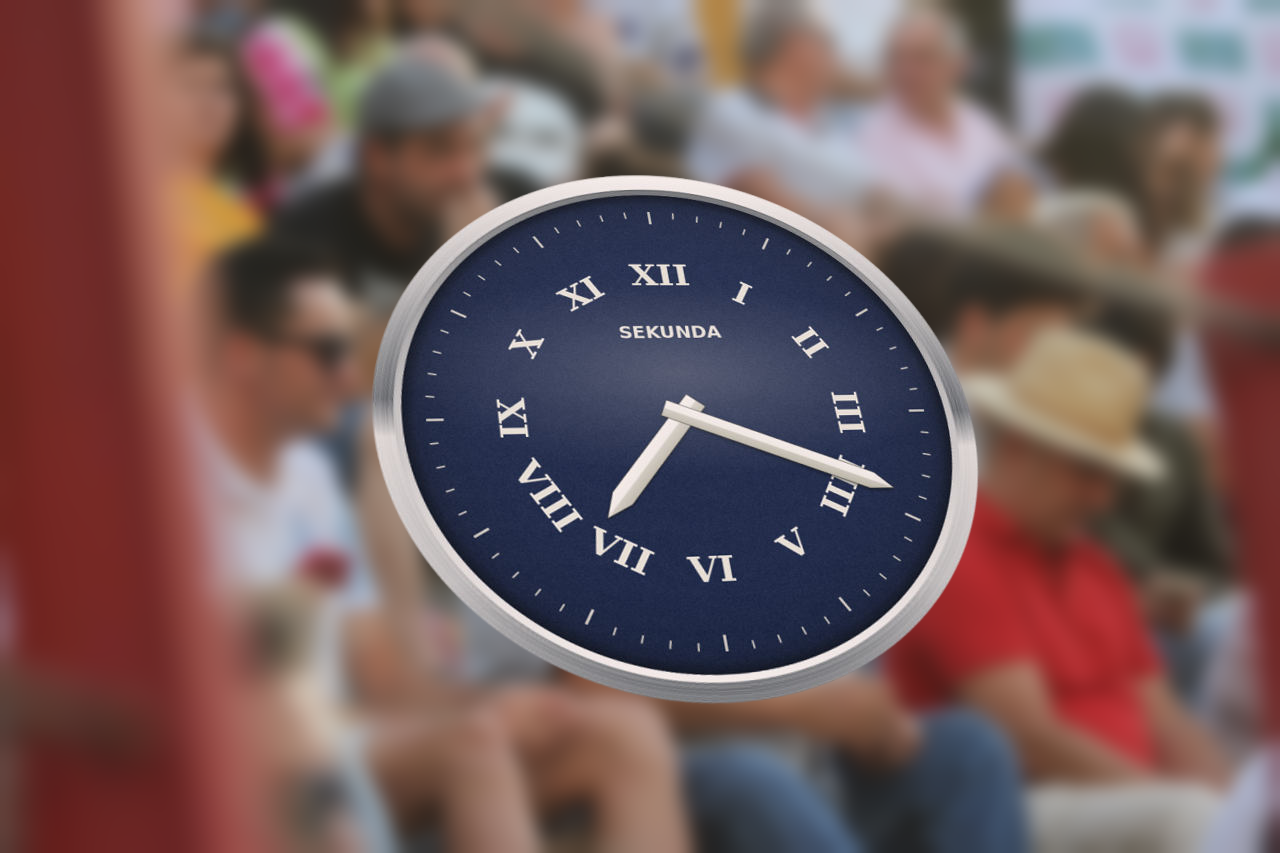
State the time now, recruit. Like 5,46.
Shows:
7,19
